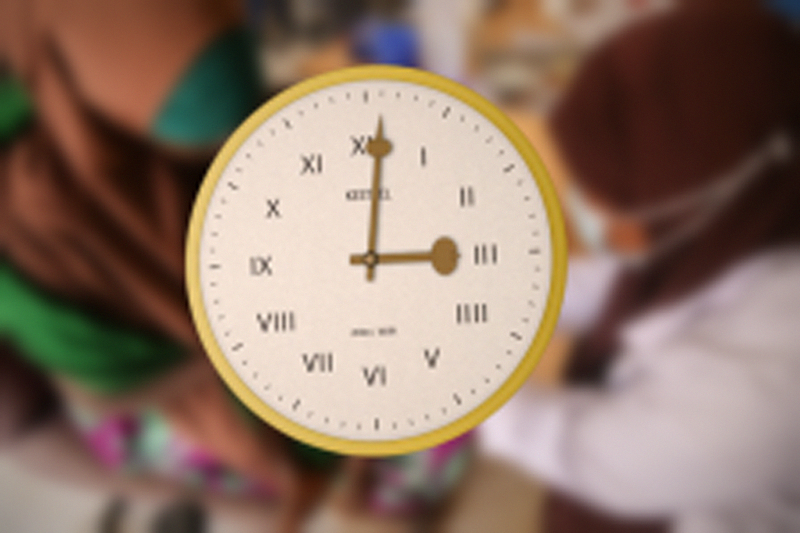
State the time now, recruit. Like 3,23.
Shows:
3,01
